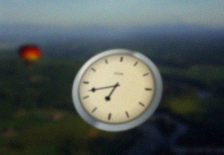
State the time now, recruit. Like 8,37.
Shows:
6,42
